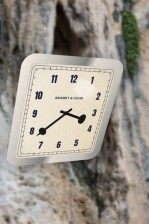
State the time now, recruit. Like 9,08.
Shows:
3,38
